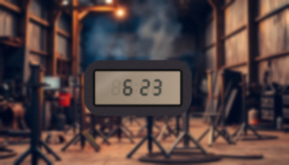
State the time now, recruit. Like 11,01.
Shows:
6,23
